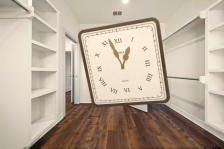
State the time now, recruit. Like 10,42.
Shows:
12,57
